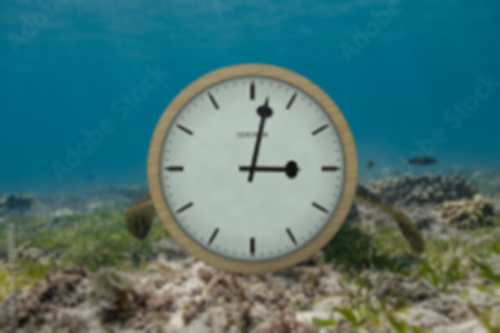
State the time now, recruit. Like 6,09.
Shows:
3,02
